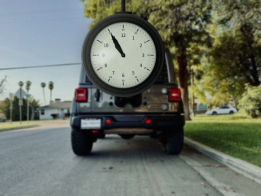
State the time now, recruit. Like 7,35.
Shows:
10,55
